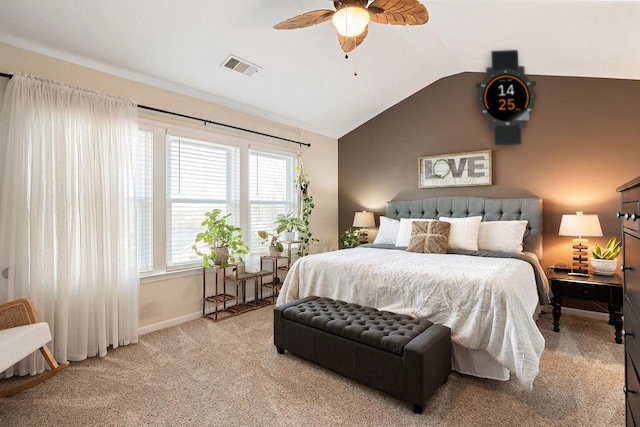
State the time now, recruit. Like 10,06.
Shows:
14,25
